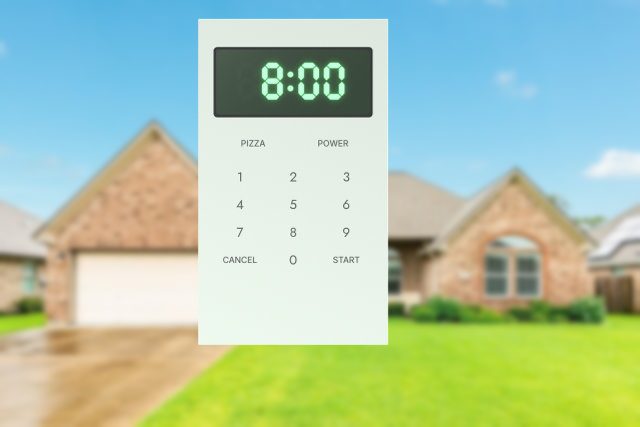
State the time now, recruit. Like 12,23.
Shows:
8,00
